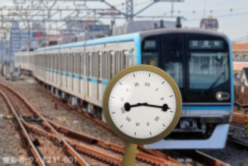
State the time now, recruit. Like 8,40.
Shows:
8,14
